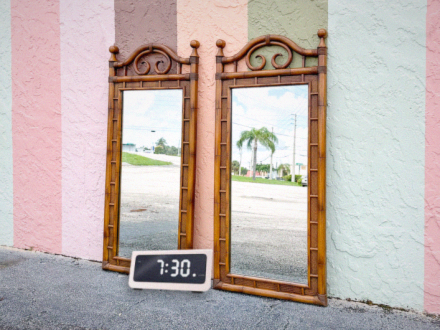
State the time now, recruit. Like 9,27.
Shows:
7,30
